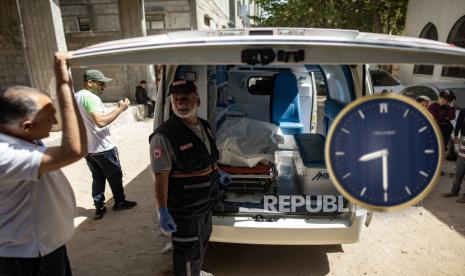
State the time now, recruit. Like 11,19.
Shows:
8,30
